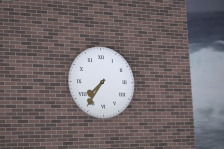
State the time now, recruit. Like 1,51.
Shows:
7,36
